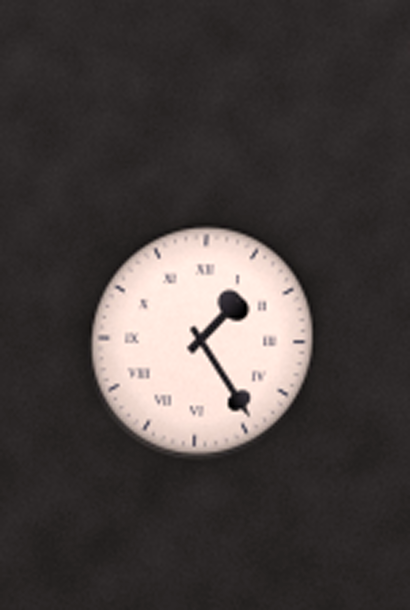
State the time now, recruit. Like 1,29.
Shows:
1,24
